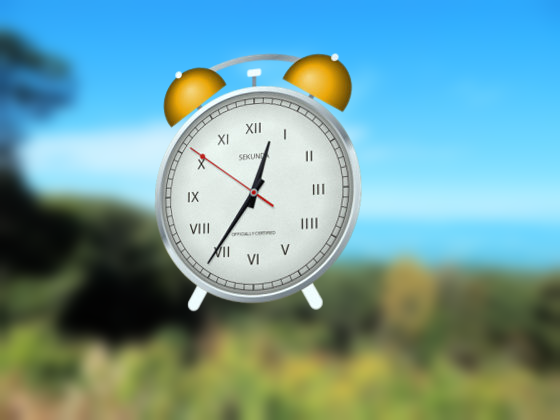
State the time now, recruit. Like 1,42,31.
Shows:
12,35,51
